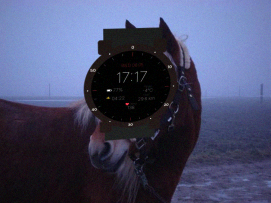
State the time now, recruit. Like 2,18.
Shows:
17,17
